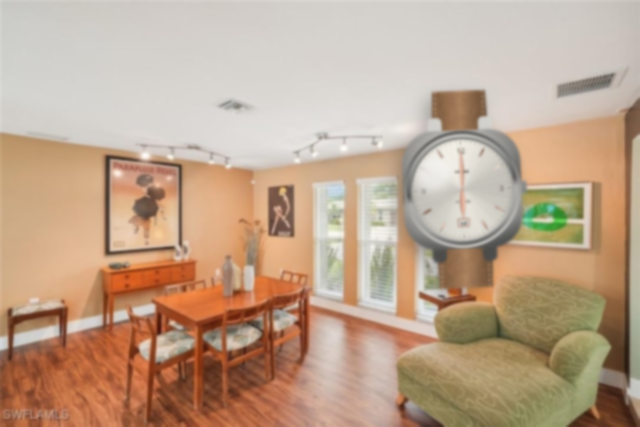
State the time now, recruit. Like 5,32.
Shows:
6,00
